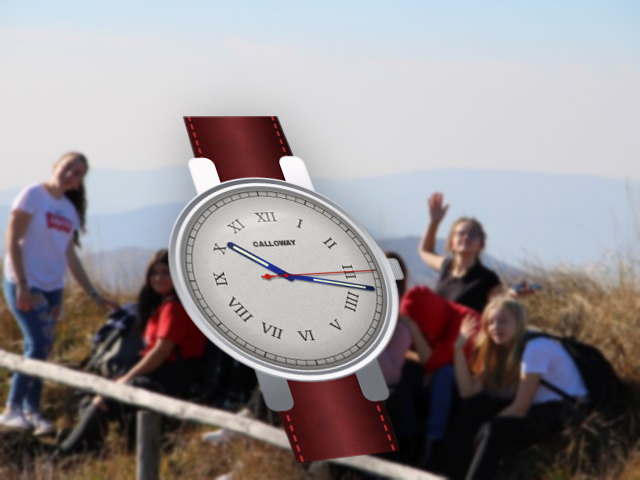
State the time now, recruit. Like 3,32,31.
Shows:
10,17,15
